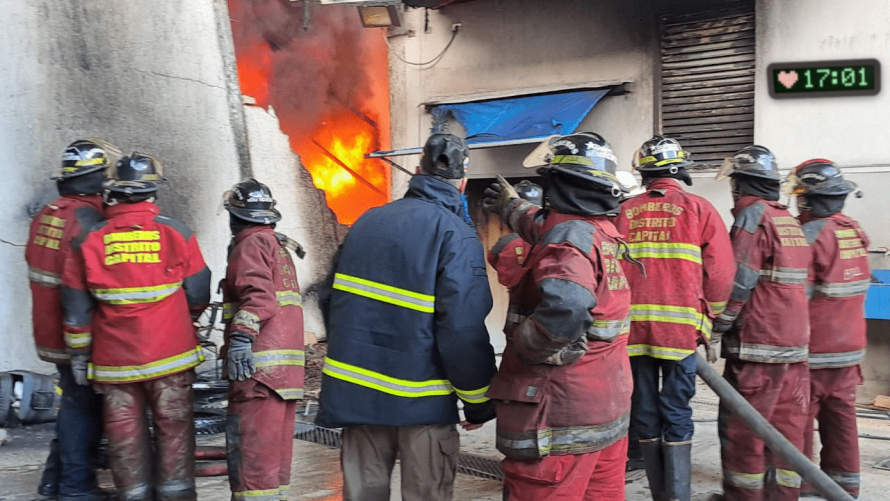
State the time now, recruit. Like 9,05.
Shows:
17,01
